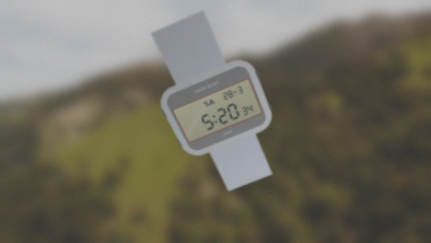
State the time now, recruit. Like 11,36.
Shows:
5,20
